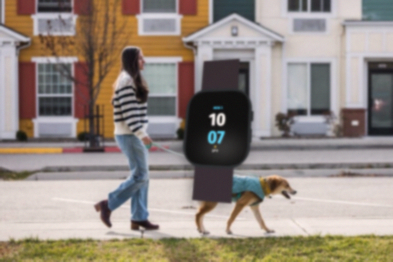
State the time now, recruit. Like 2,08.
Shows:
10,07
